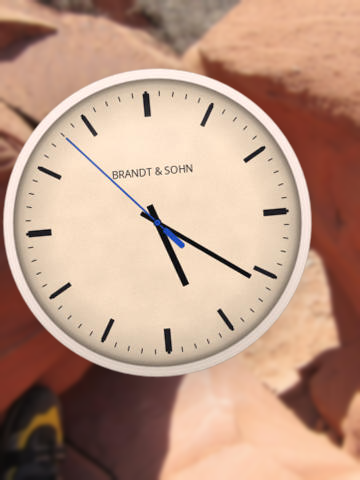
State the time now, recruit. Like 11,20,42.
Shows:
5,20,53
